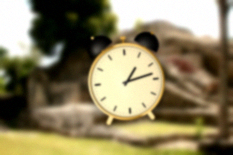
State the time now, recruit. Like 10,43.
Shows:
1,13
